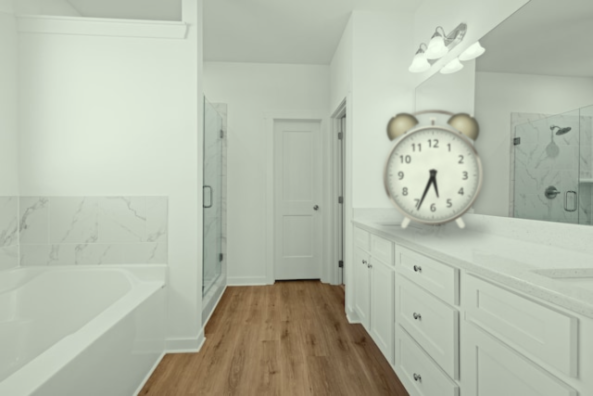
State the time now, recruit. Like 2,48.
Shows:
5,34
